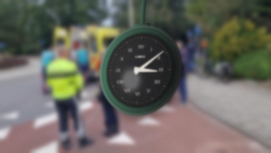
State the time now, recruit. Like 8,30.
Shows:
3,09
